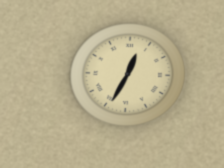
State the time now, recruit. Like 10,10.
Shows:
12,34
